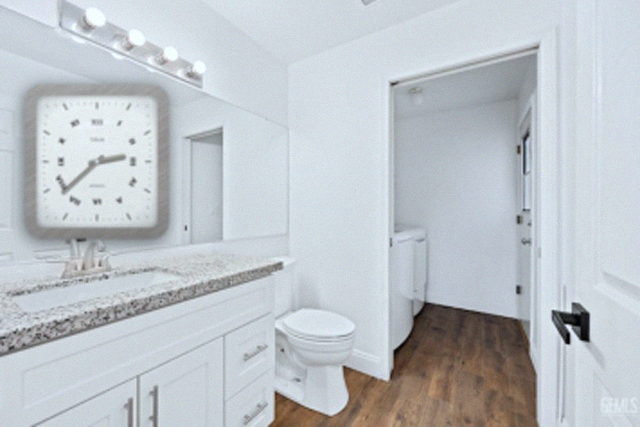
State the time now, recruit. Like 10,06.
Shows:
2,38
